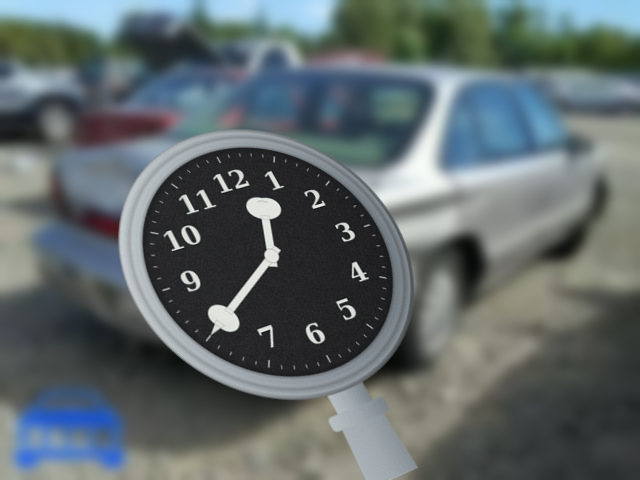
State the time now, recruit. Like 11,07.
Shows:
12,40
